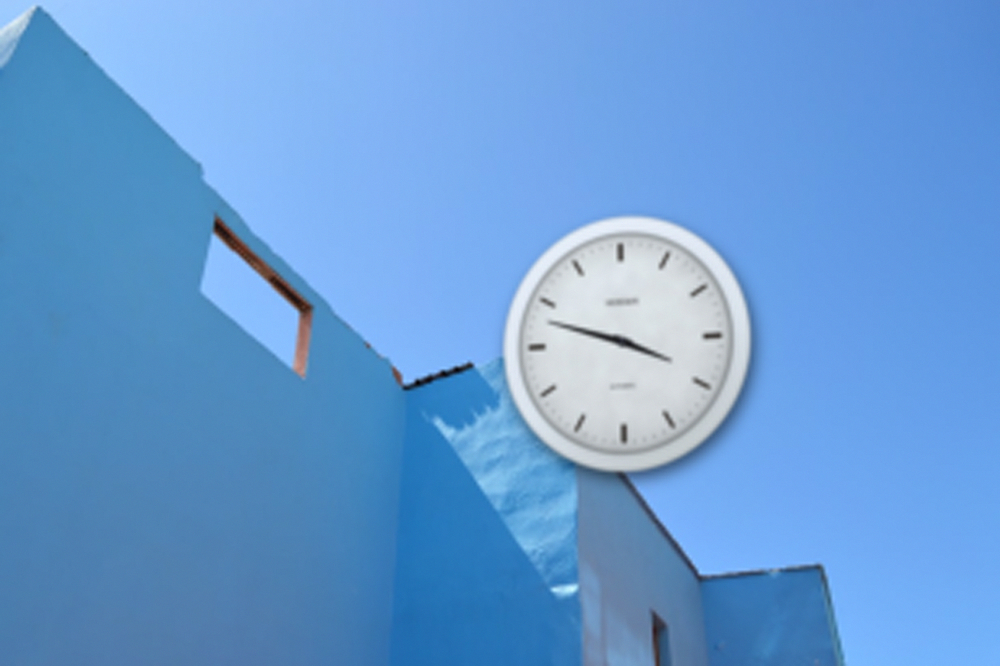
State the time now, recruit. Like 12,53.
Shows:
3,48
